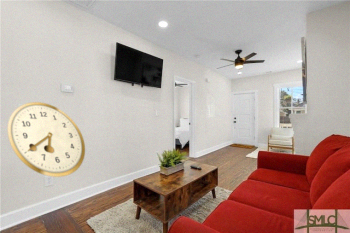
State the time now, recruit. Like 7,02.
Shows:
6,40
